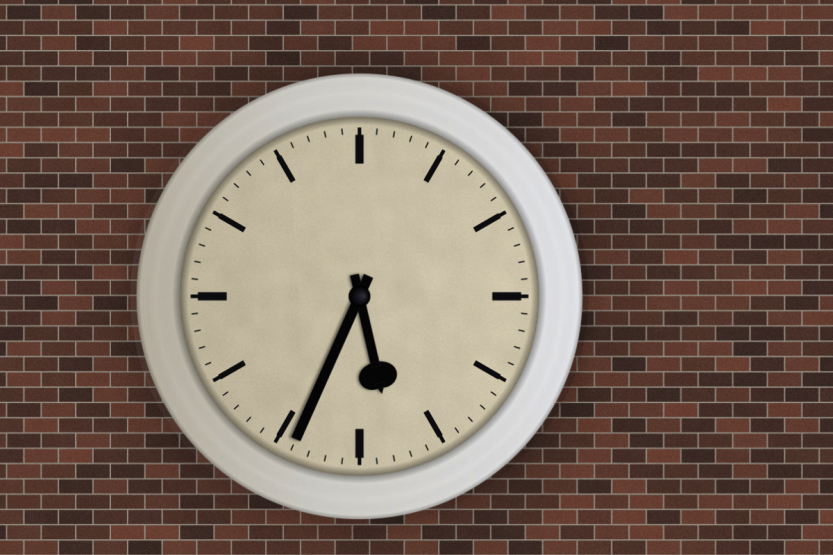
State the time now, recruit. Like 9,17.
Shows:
5,34
